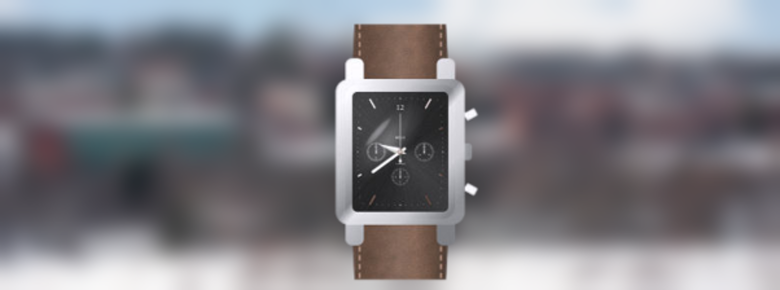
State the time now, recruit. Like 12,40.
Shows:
9,39
